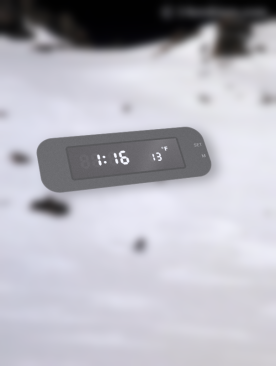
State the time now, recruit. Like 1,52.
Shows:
1,16
